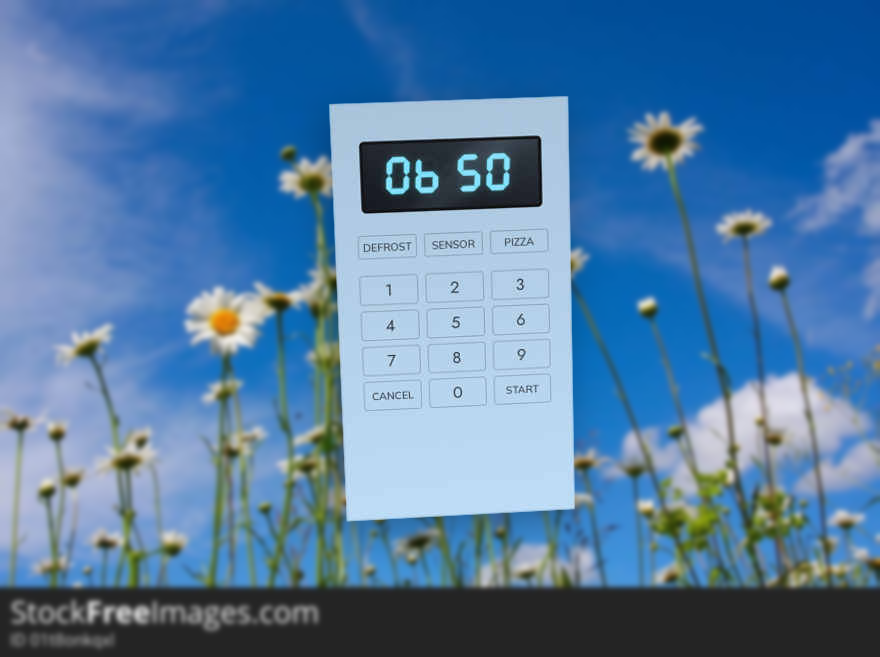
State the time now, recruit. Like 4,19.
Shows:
6,50
